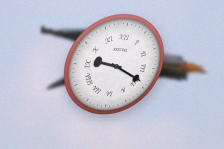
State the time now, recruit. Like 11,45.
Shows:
9,19
